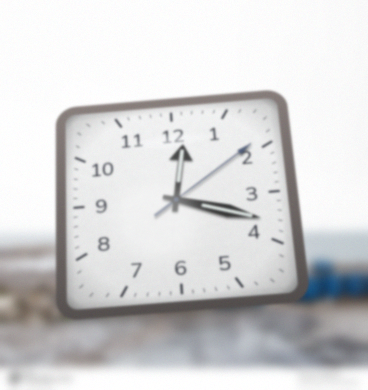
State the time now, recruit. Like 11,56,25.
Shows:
12,18,09
